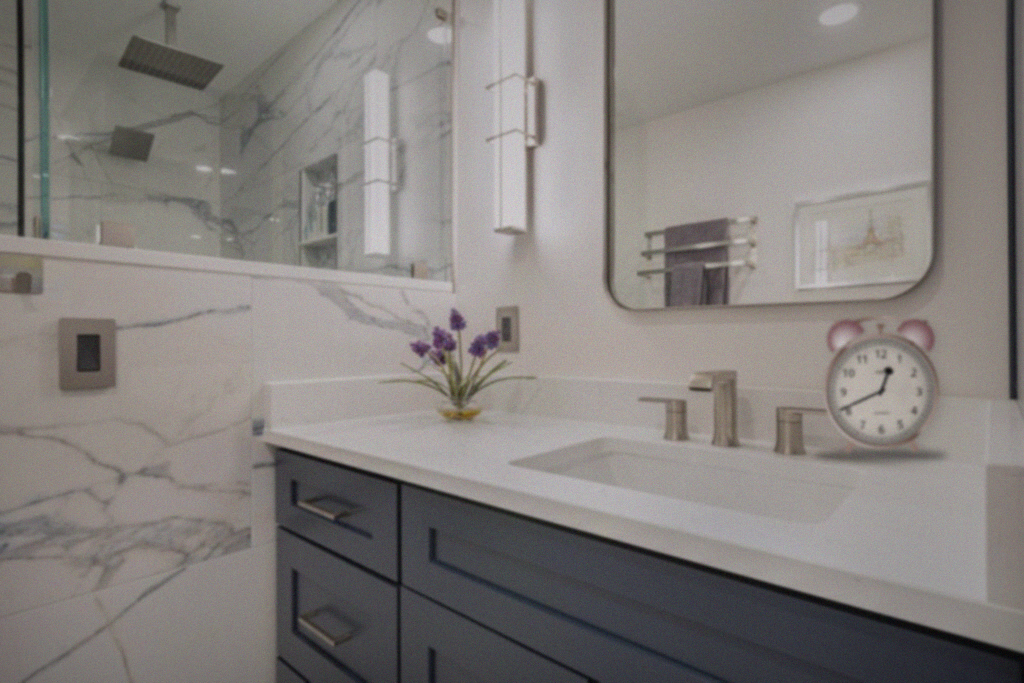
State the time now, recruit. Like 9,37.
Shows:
12,41
